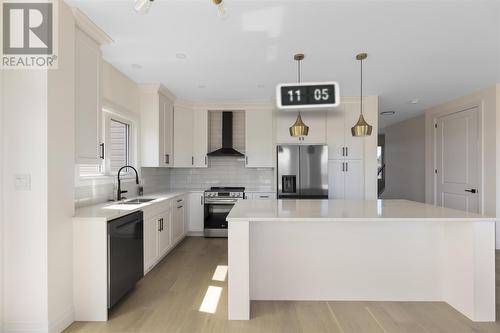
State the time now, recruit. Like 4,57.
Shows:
11,05
